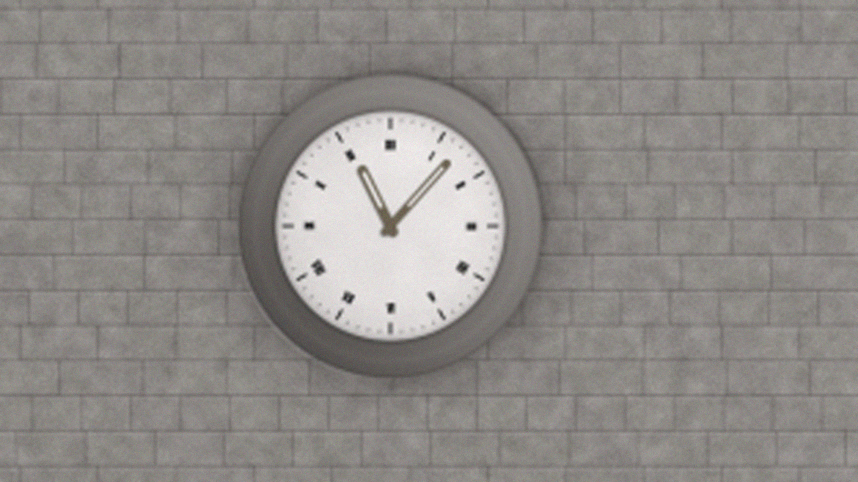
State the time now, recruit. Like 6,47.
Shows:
11,07
